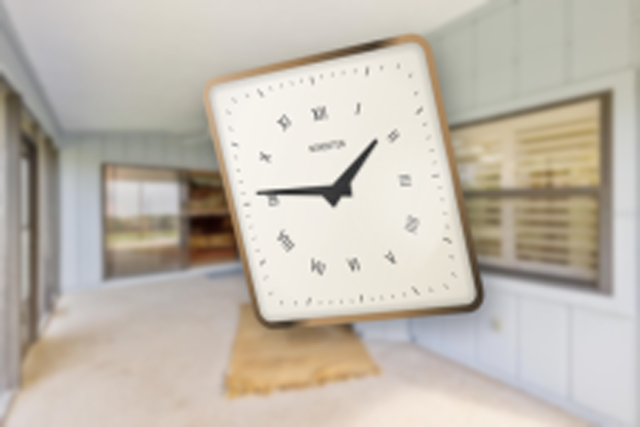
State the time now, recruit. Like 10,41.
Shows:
1,46
